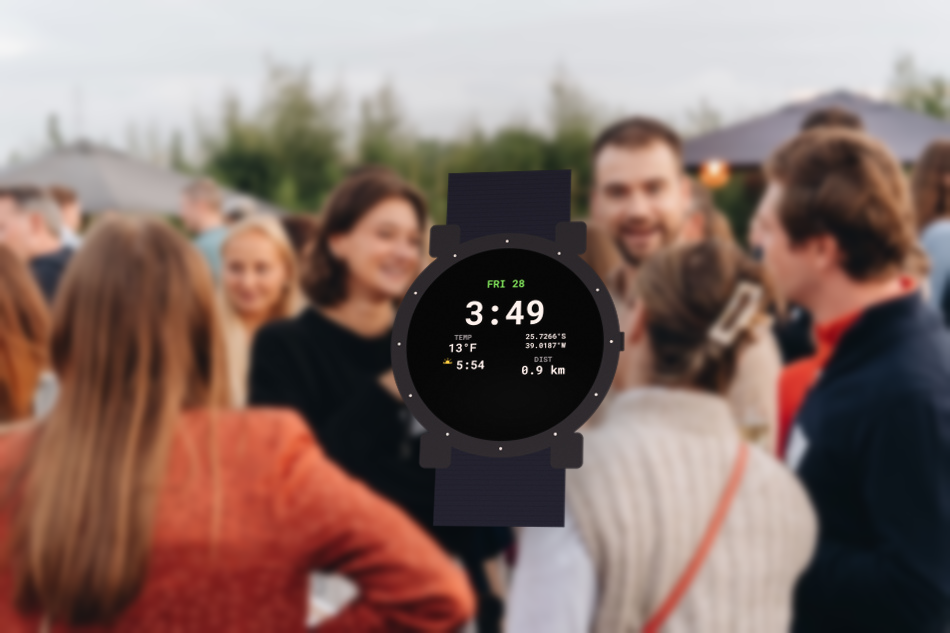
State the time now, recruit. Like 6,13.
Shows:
3,49
